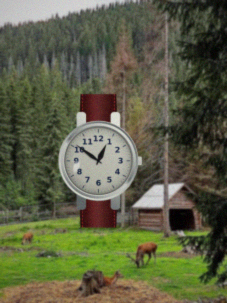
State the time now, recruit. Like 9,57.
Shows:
12,51
